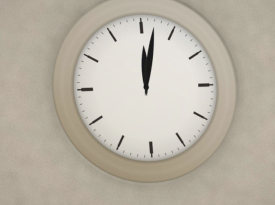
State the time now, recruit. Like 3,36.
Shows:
12,02
